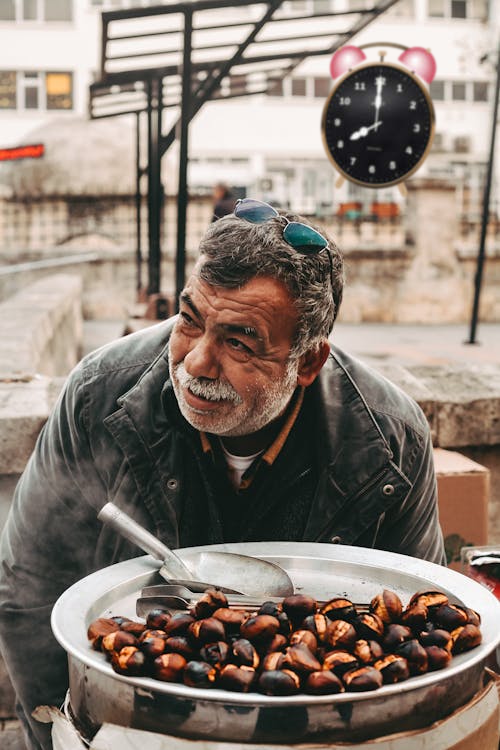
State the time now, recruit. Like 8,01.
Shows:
8,00
